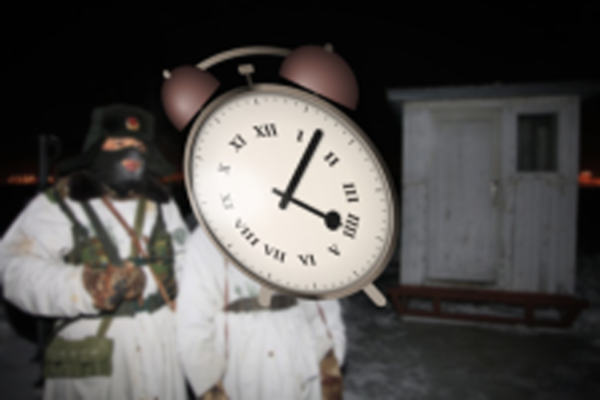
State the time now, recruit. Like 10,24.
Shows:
4,07
